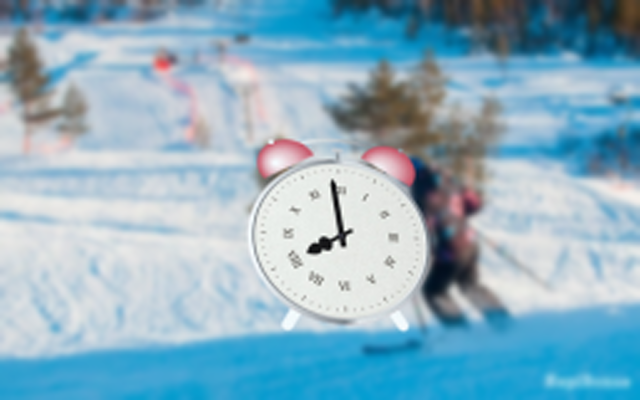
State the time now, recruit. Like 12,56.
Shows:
7,59
